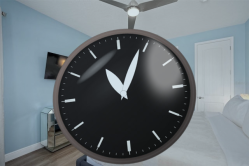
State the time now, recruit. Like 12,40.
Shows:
11,04
